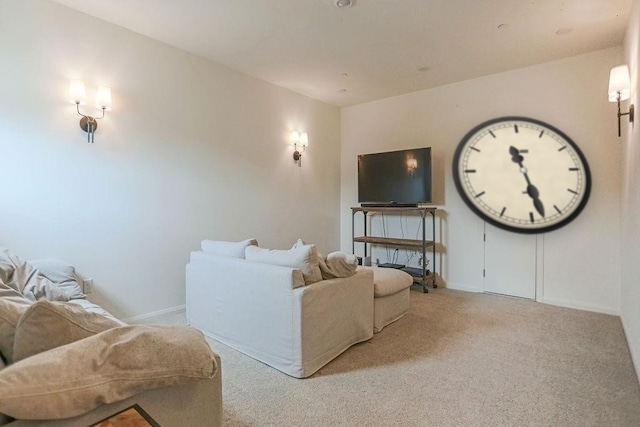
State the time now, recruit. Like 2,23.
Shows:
11,28
